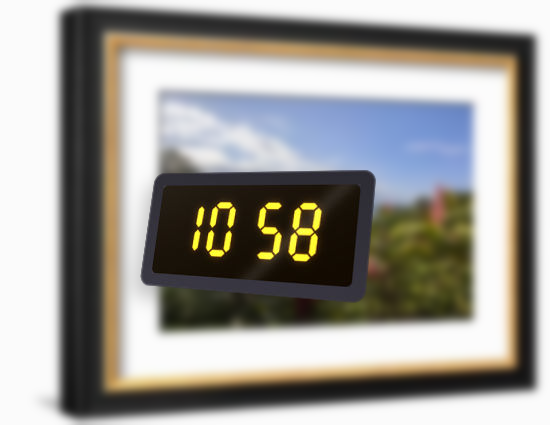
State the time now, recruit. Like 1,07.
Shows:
10,58
